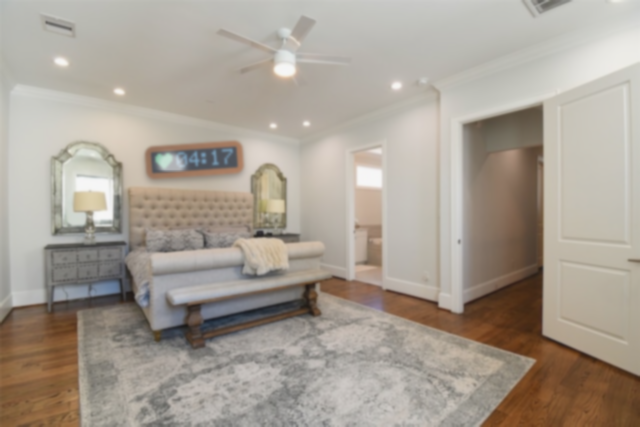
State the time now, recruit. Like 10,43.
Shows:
4,17
